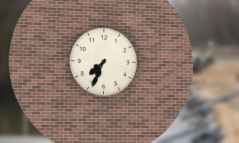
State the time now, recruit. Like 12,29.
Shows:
7,34
